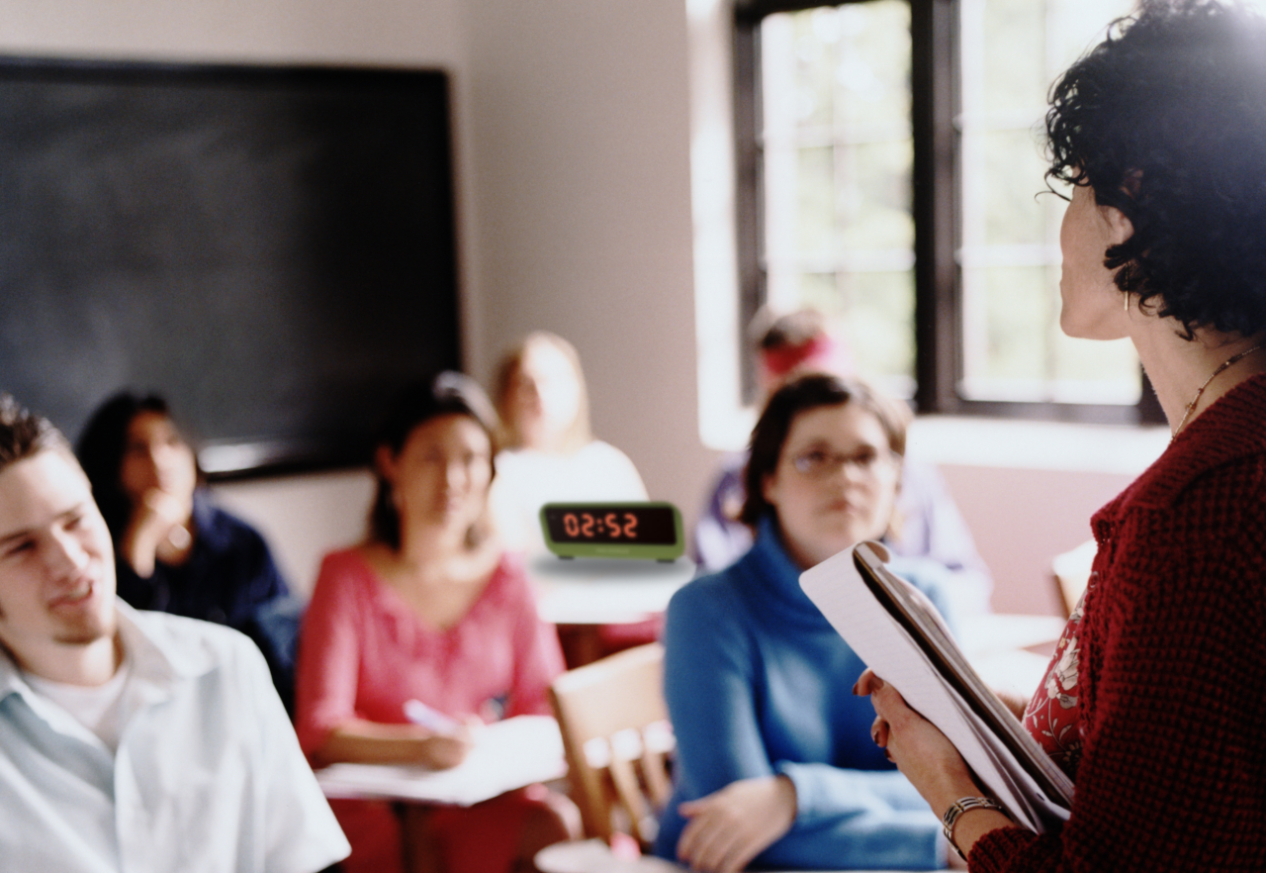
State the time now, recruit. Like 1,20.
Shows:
2,52
